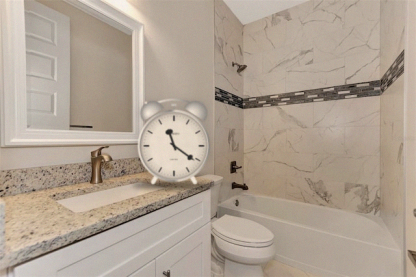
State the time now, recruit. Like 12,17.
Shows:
11,21
